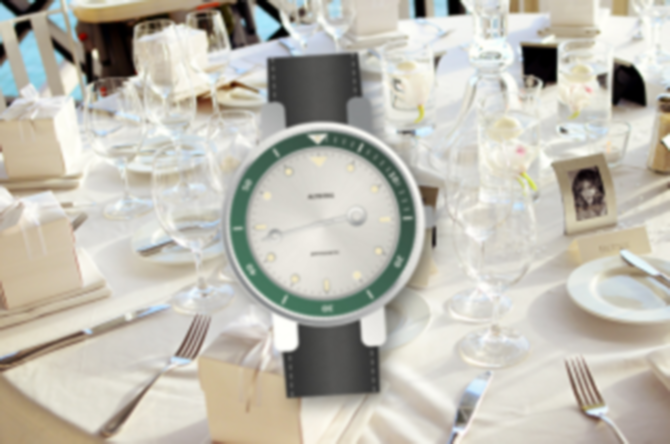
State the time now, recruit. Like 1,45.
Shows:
2,43
